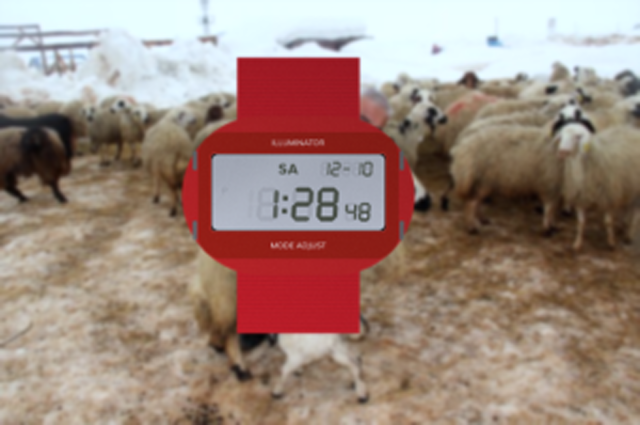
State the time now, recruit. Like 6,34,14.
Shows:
1,28,48
